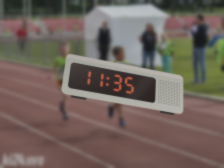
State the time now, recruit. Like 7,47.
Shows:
11,35
